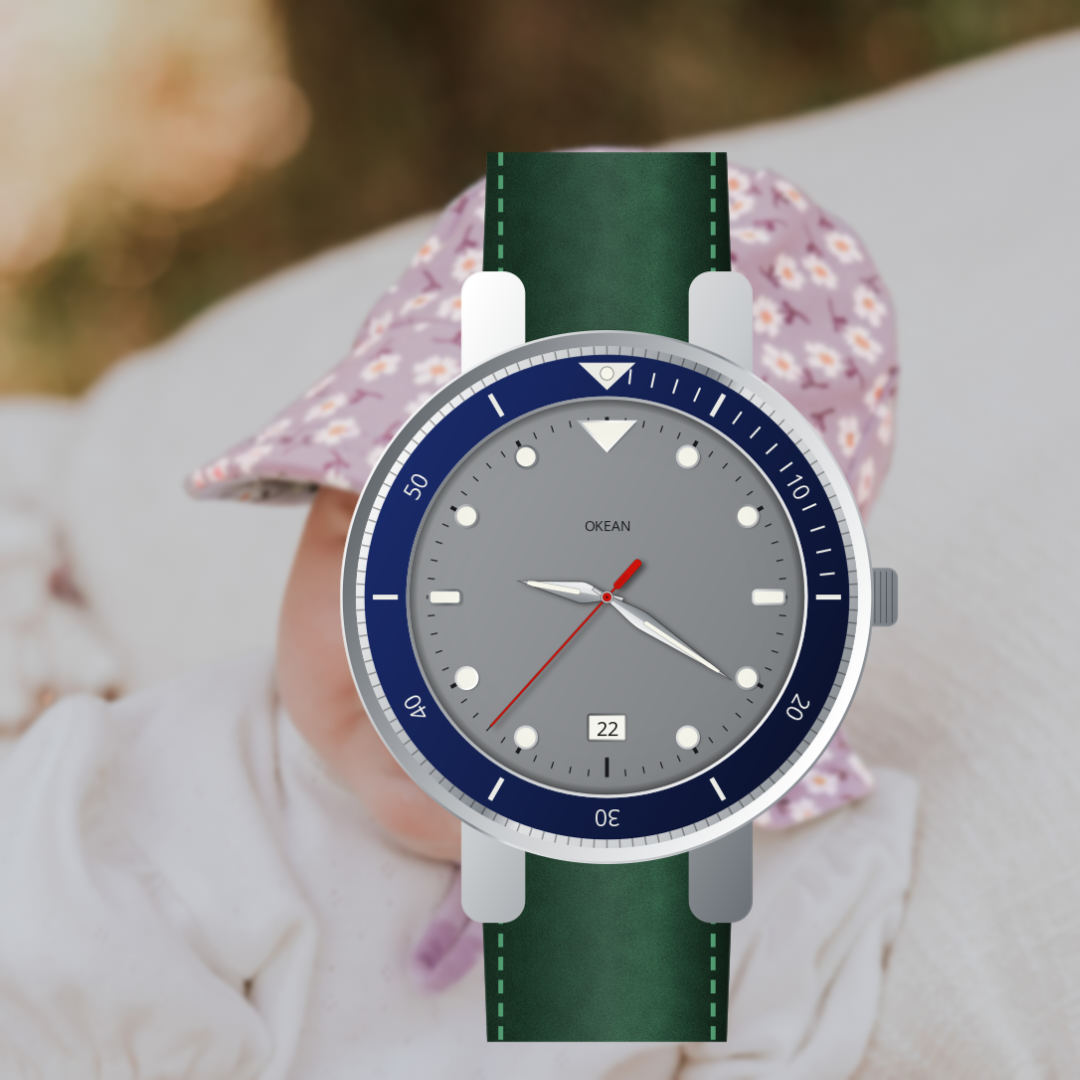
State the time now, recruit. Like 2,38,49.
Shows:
9,20,37
